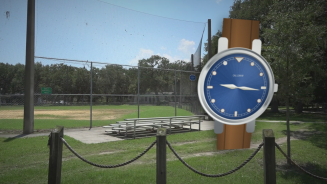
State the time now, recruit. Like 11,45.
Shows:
9,16
